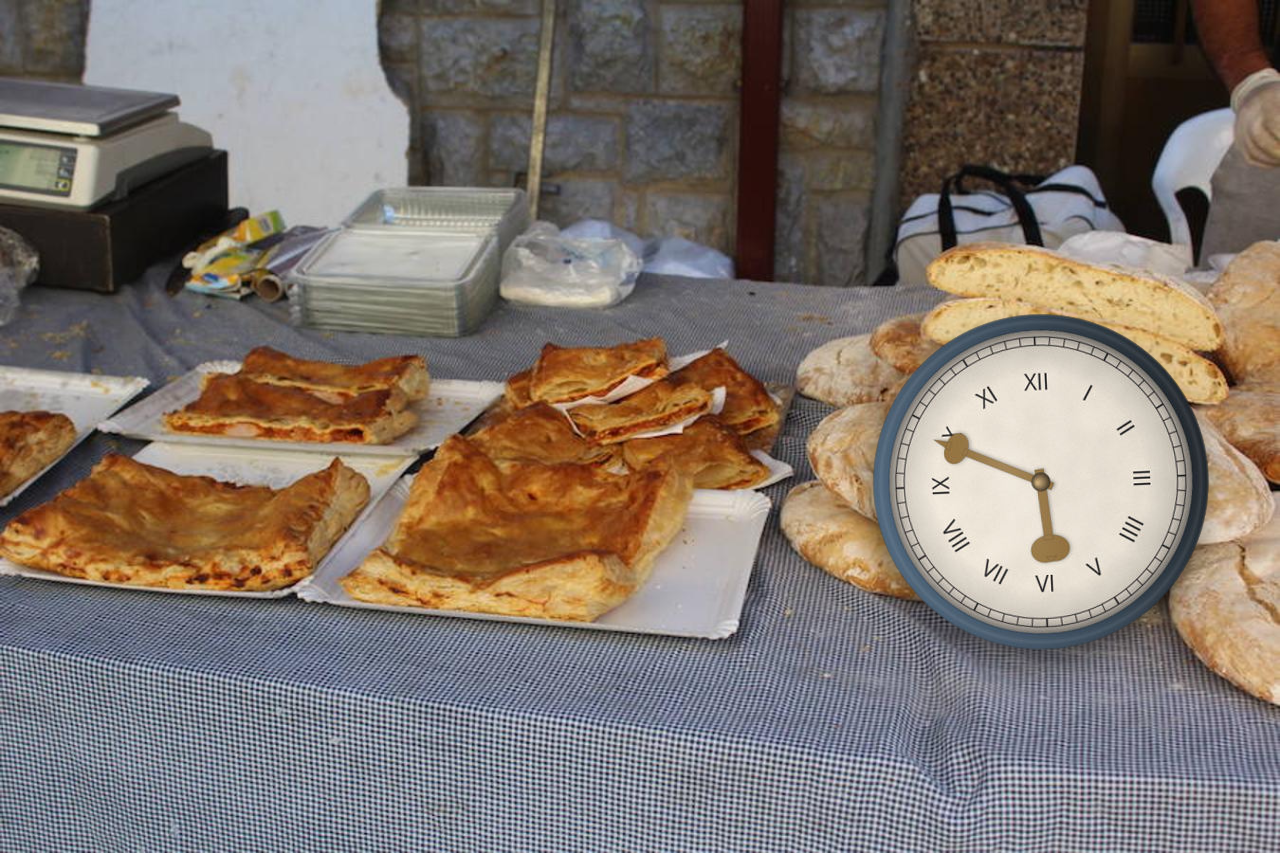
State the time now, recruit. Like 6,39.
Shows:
5,49
